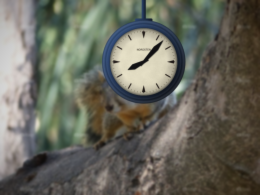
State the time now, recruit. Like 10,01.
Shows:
8,07
